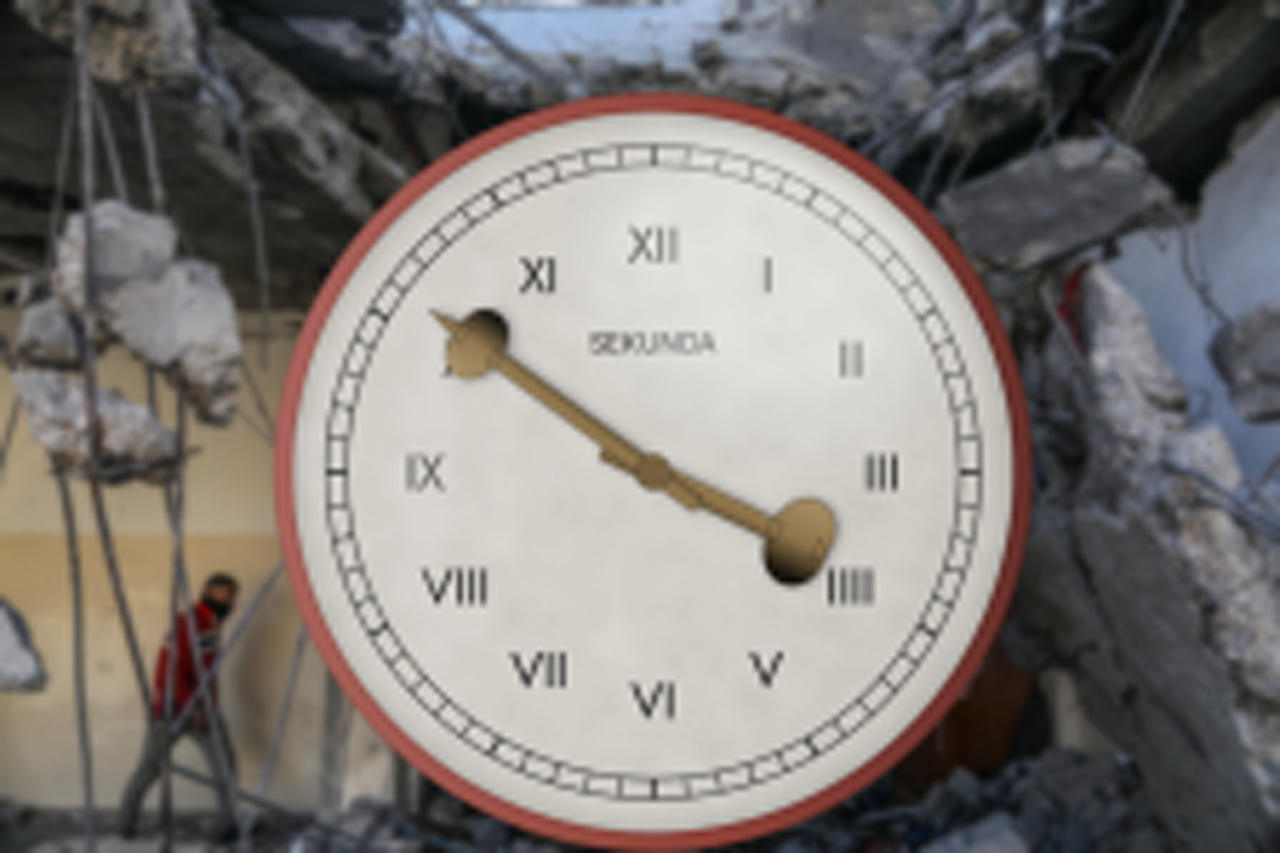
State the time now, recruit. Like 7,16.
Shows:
3,51
